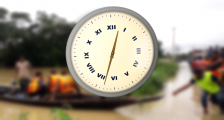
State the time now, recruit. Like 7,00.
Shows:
12,33
